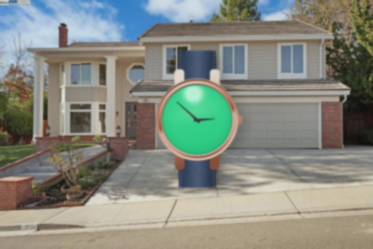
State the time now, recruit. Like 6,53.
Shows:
2,52
